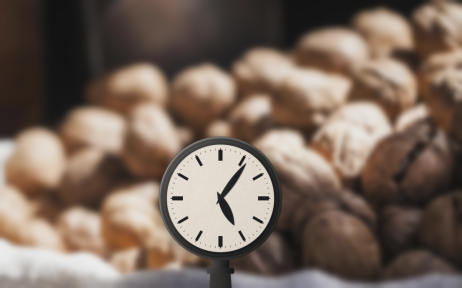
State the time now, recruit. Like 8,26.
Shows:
5,06
